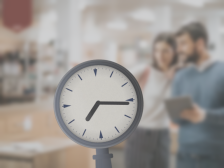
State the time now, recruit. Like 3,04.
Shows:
7,16
